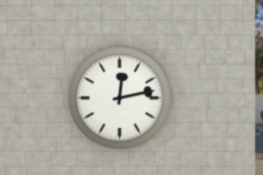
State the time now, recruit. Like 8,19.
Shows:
12,13
